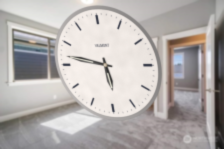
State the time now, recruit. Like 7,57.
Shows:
5,47
